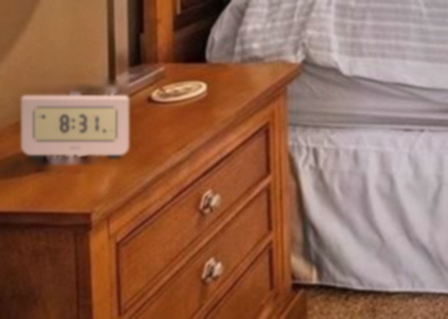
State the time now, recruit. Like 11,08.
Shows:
8,31
